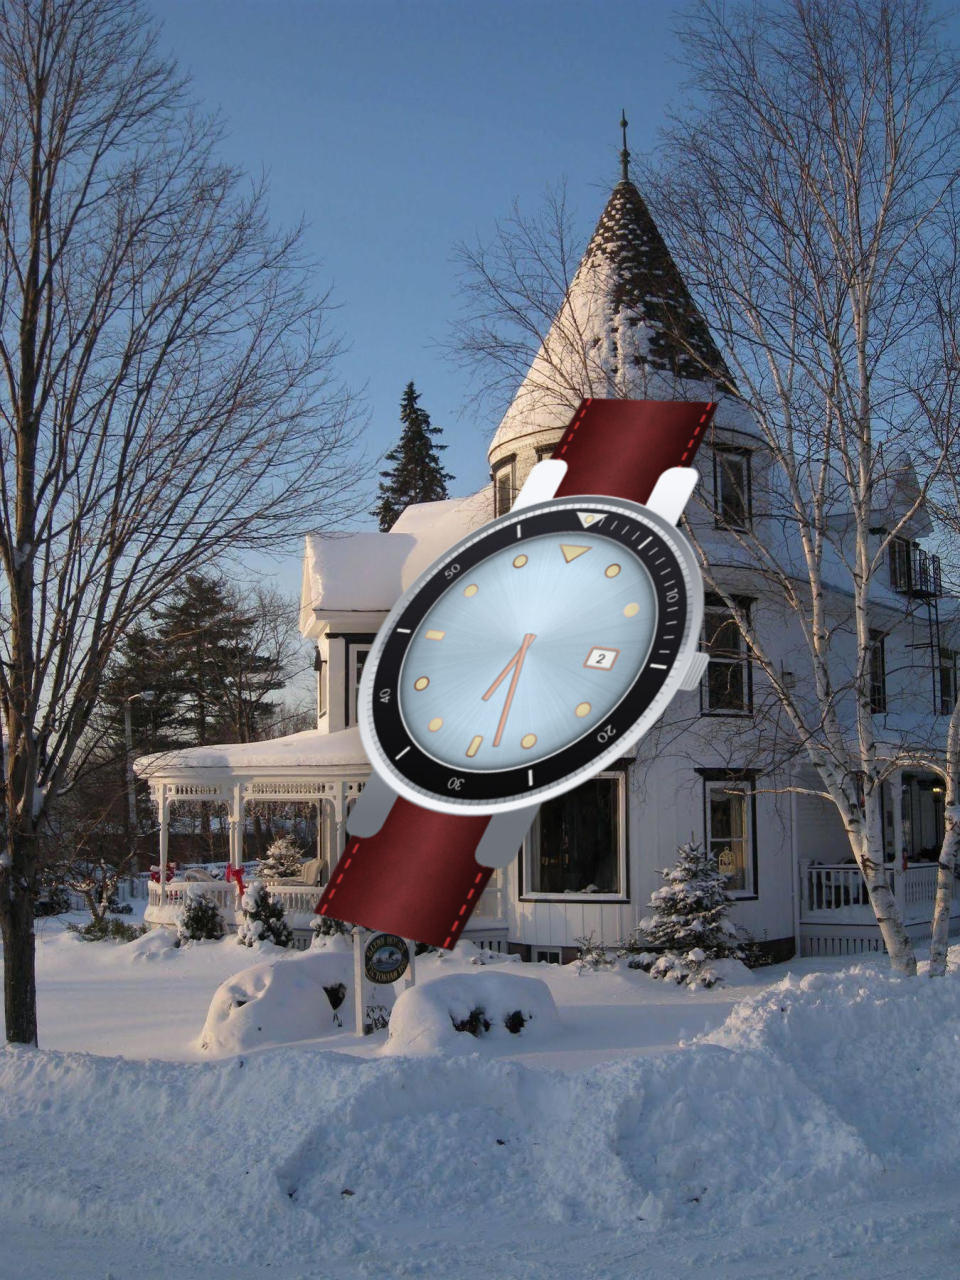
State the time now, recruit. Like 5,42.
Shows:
6,28
